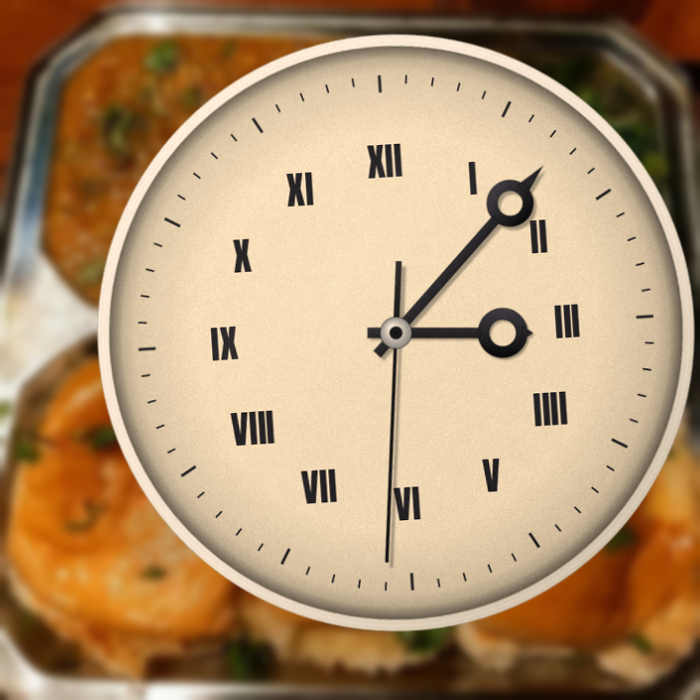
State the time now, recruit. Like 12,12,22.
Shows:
3,07,31
